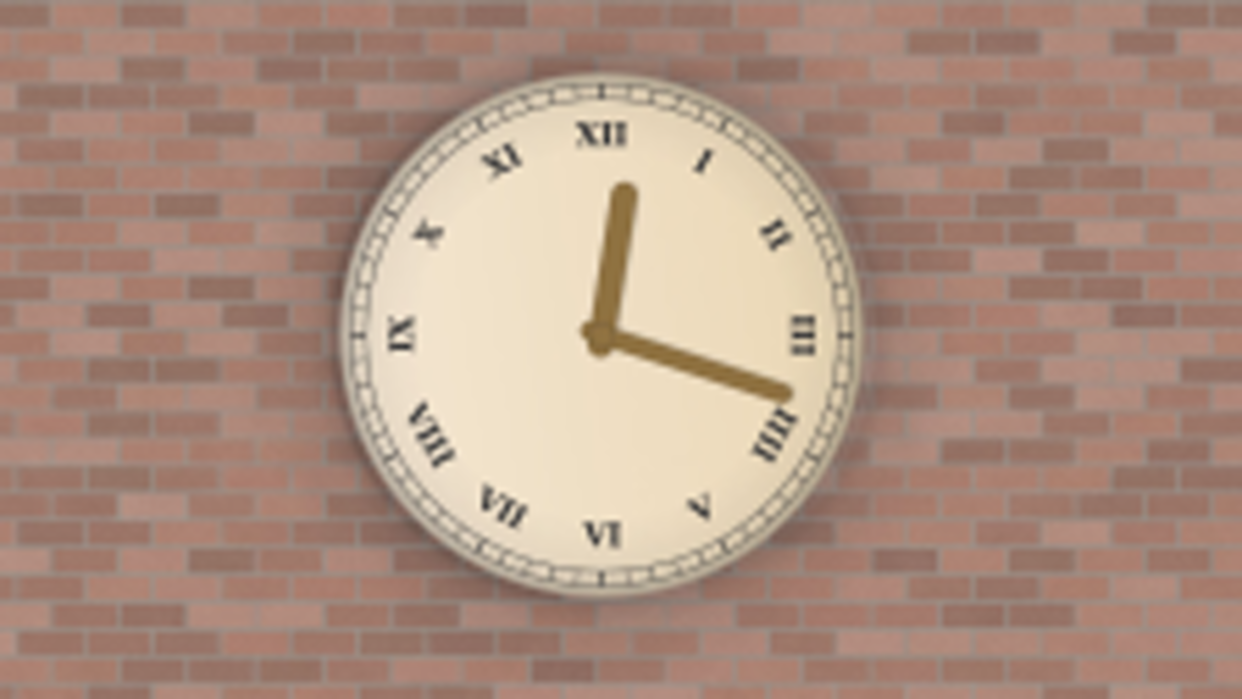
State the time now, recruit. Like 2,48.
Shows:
12,18
